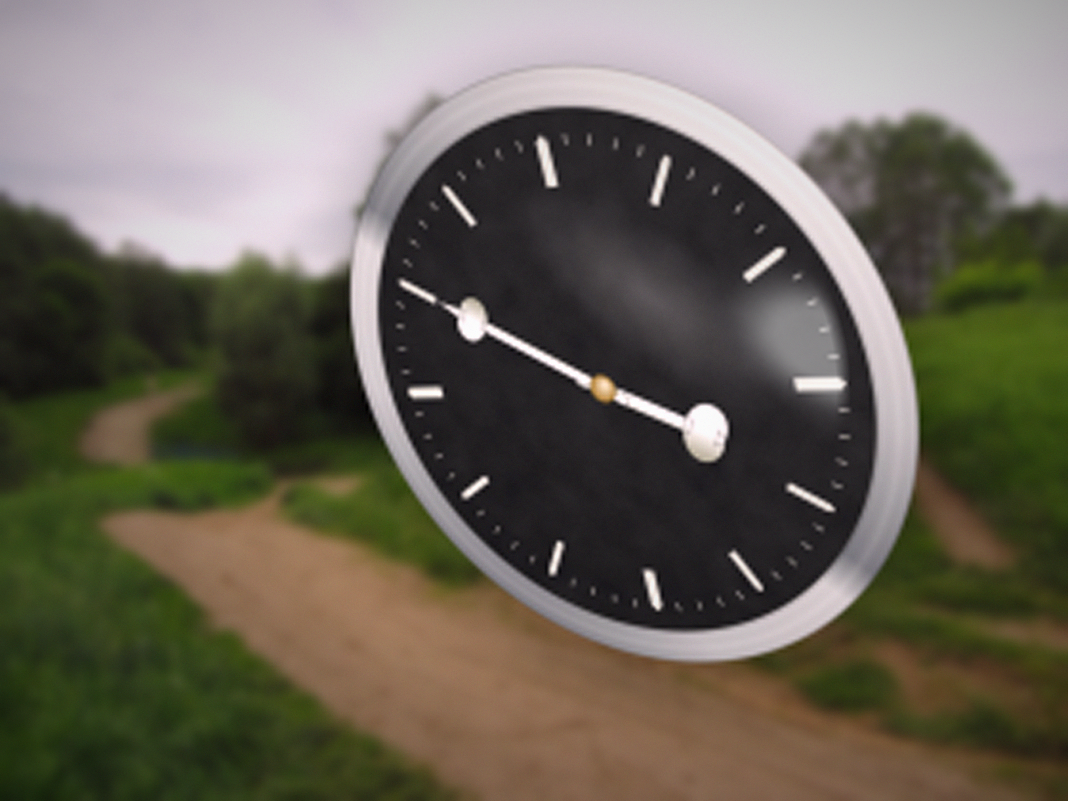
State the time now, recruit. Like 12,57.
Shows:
3,50
